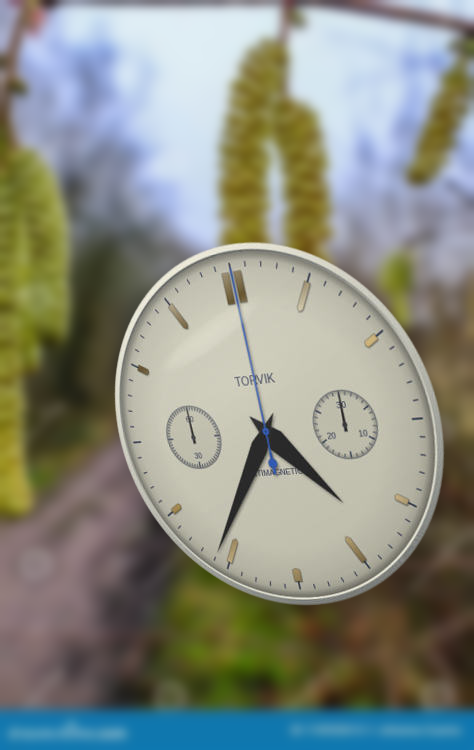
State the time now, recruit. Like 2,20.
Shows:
4,36
